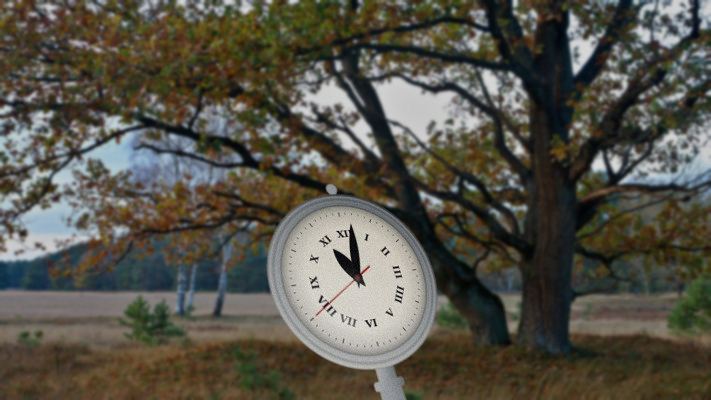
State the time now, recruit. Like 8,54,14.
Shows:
11,01,40
